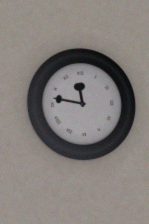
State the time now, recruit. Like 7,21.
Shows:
11,47
